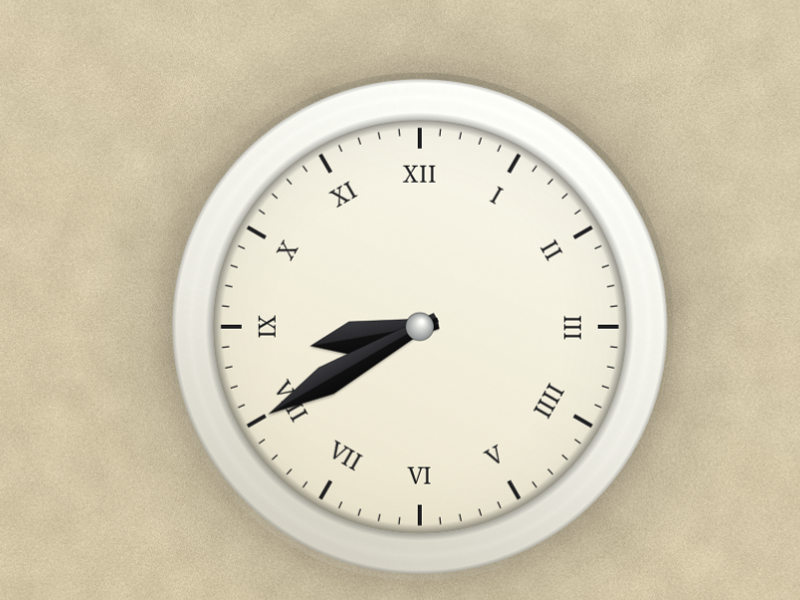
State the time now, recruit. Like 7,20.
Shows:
8,40
